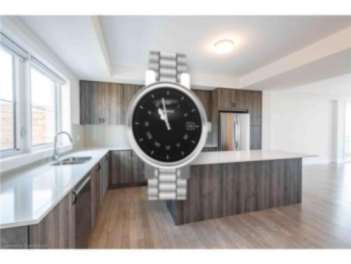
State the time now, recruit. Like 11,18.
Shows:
10,58
